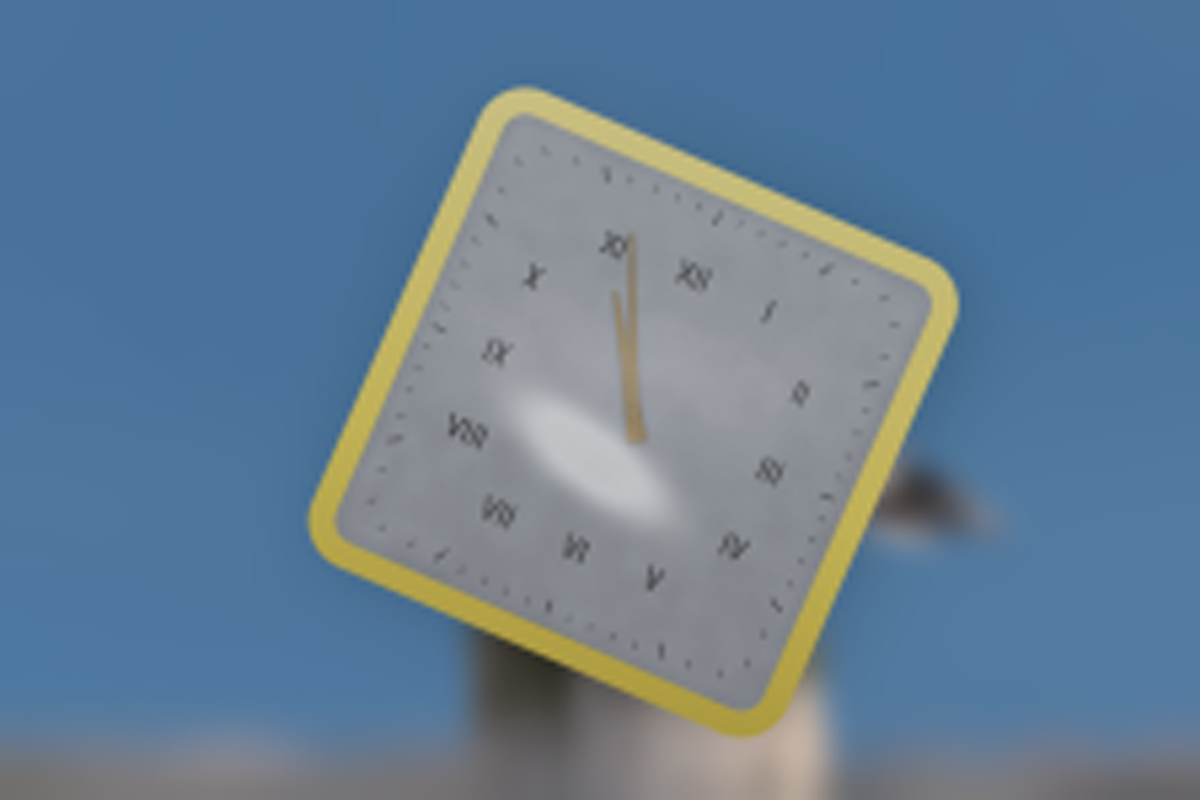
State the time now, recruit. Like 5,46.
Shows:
10,56
